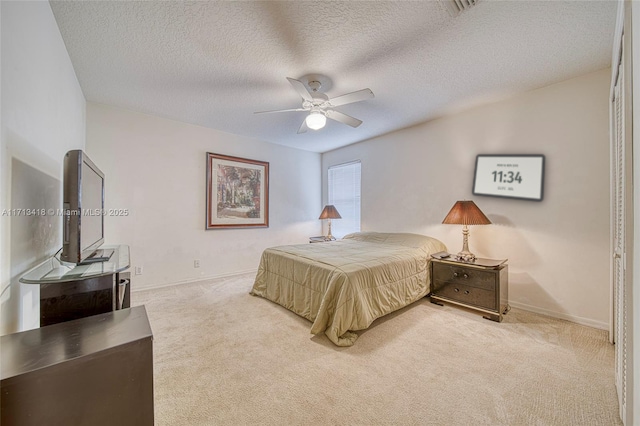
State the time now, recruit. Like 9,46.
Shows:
11,34
